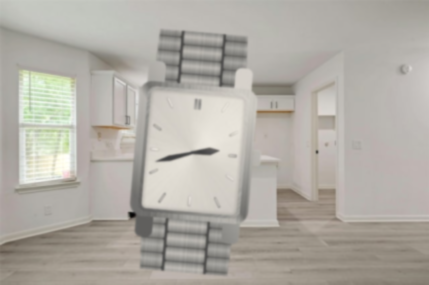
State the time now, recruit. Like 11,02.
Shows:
2,42
